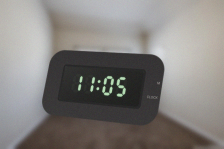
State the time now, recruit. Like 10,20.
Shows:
11,05
